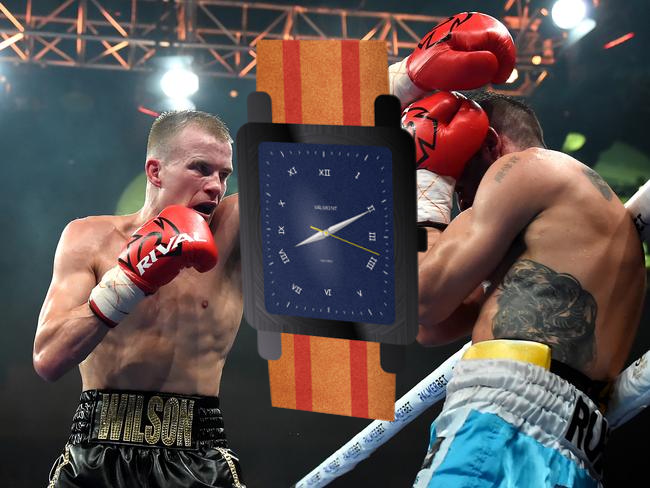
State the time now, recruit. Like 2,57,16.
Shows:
8,10,18
